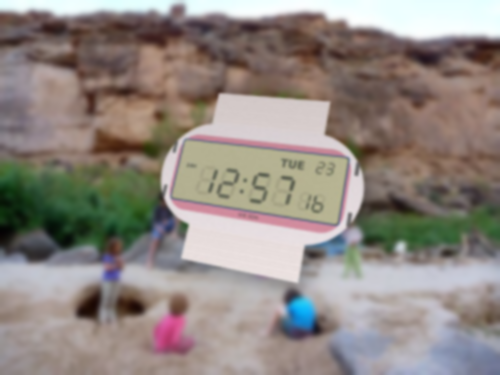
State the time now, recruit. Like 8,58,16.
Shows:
12,57,16
